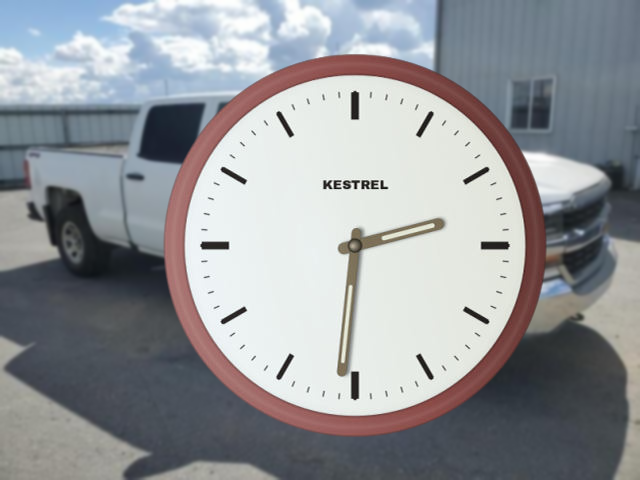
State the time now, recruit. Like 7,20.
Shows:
2,31
